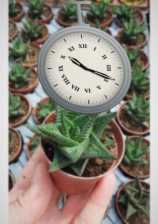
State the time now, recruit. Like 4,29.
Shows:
10,19
